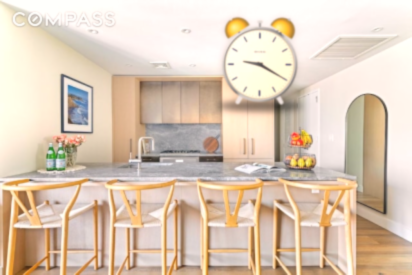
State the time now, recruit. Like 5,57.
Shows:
9,20
